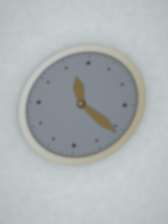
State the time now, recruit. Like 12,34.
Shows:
11,21
